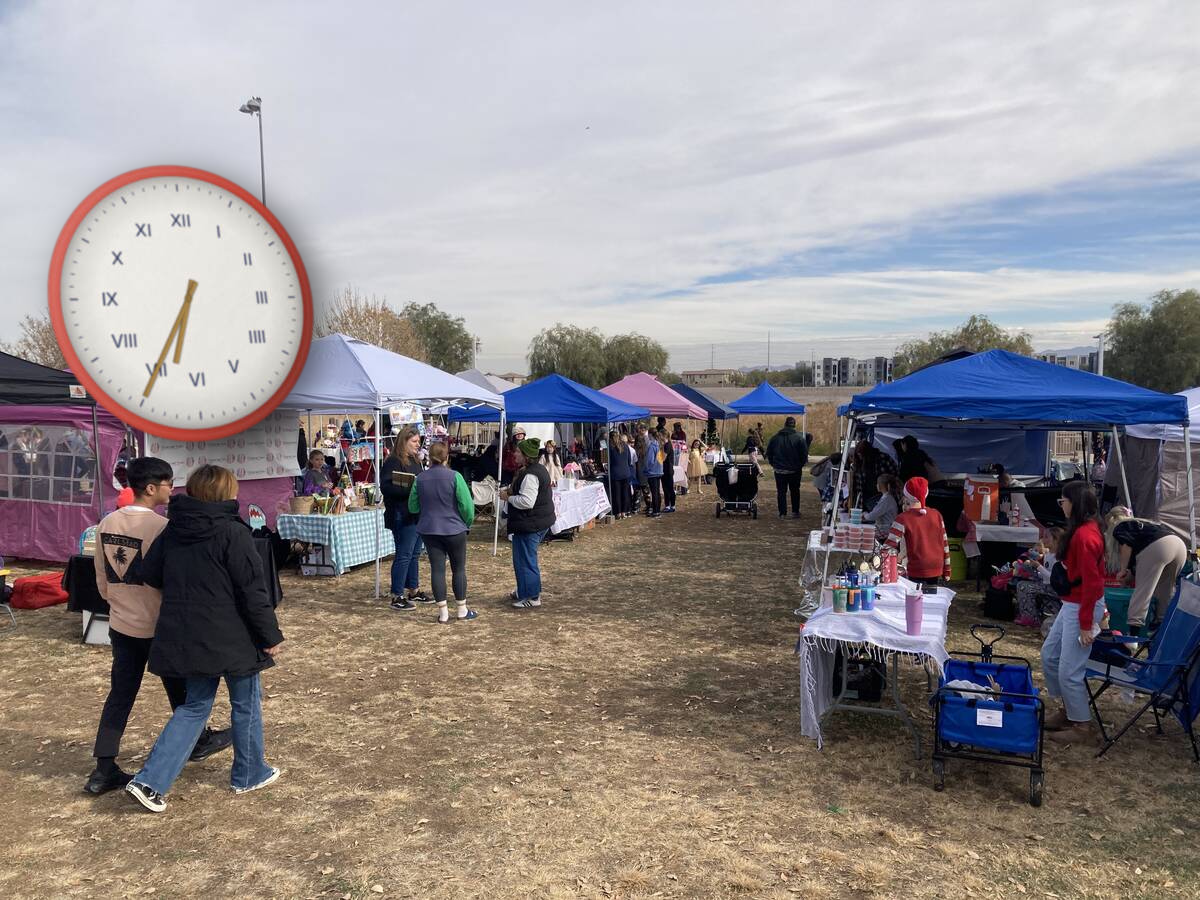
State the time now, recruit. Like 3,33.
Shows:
6,35
